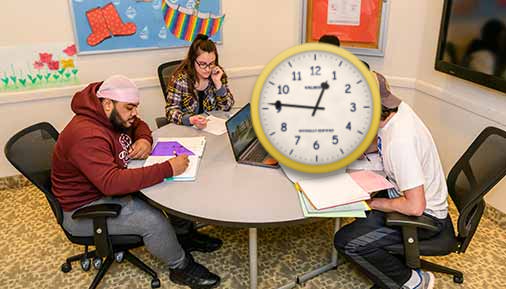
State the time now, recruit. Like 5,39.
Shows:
12,46
